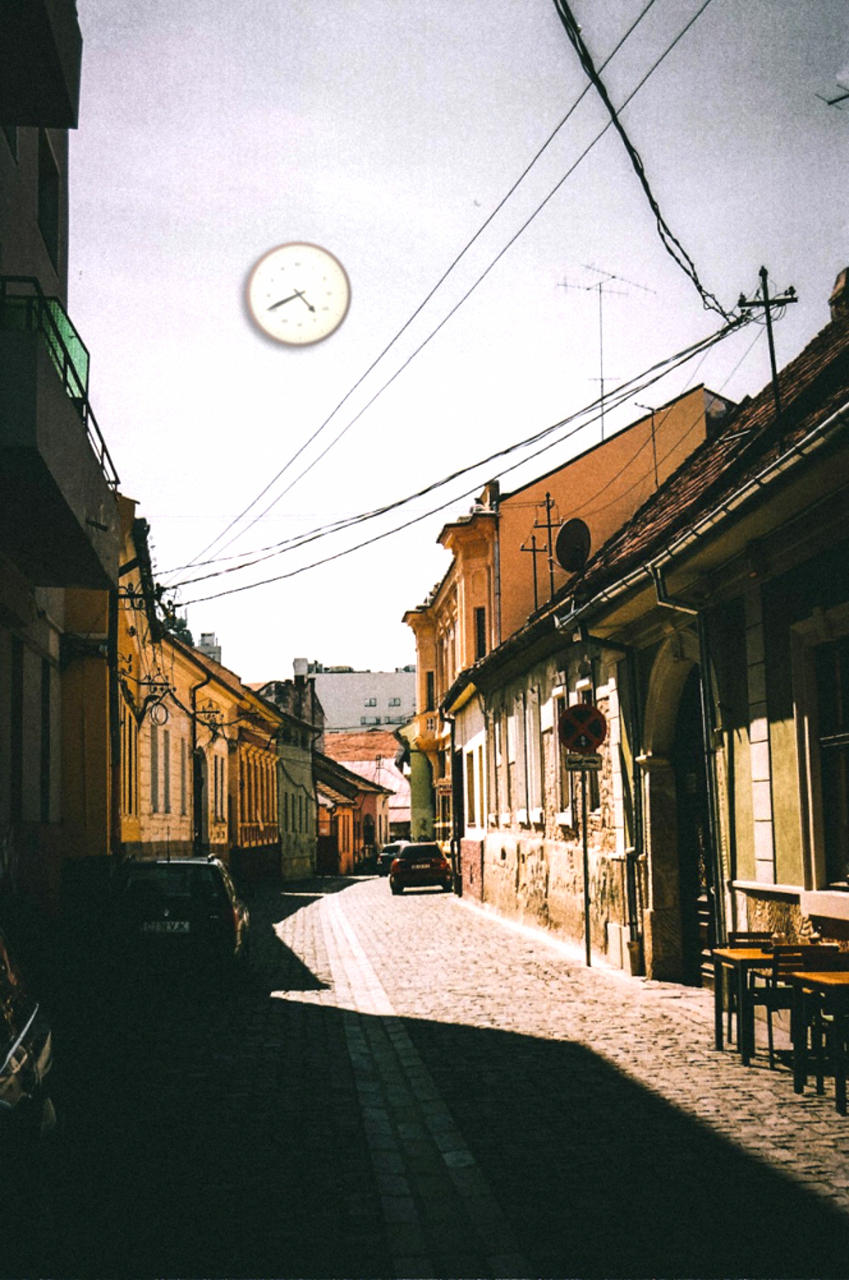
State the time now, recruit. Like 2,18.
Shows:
4,41
